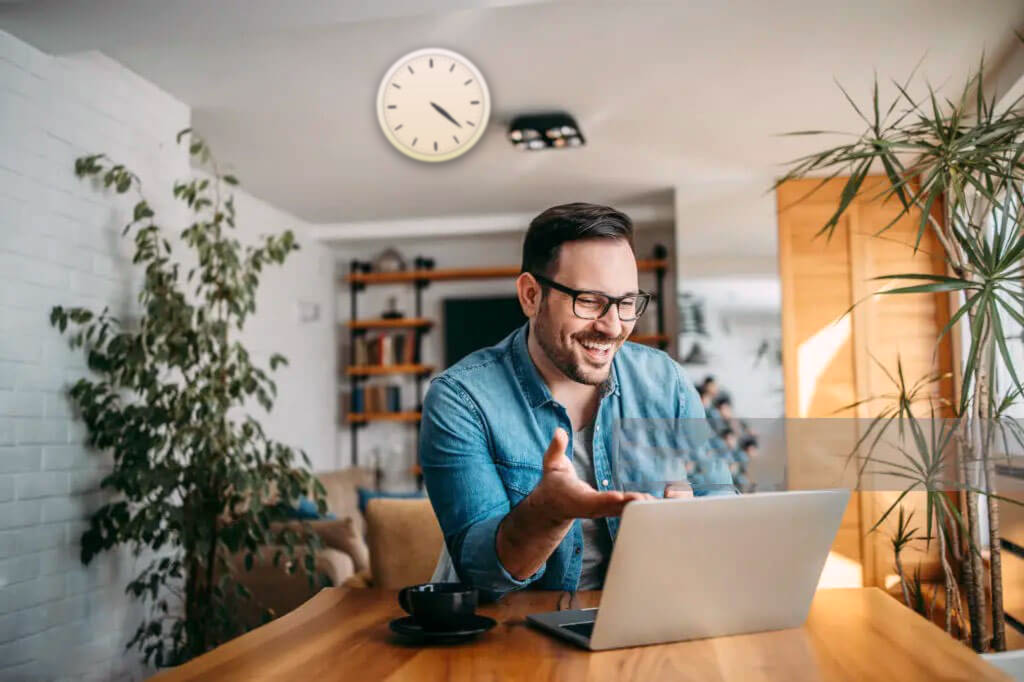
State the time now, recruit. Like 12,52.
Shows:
4,22
